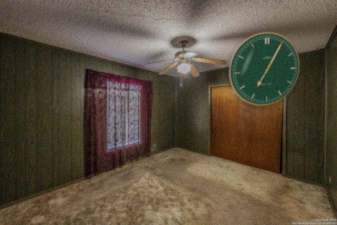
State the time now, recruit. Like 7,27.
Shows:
7,05
